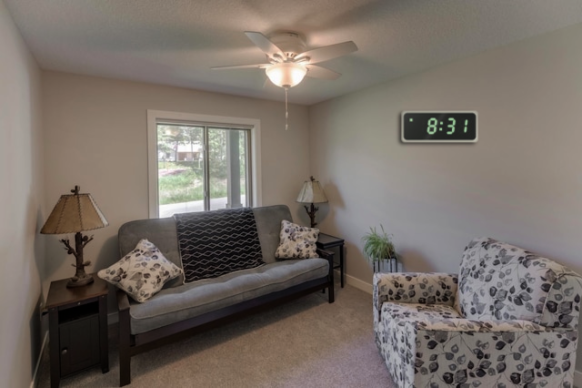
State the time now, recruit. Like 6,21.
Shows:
8,31
